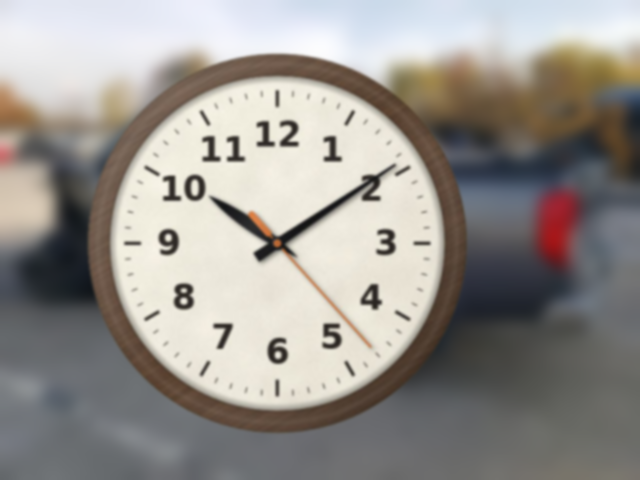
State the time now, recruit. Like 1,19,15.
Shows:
10,09,23
